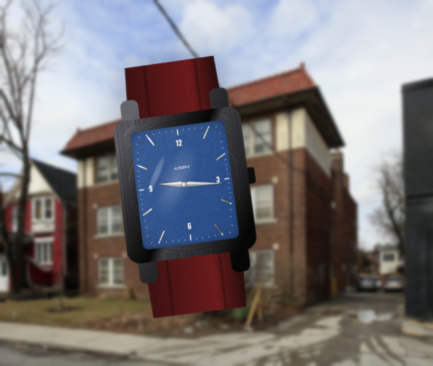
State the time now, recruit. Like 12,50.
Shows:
9,16
